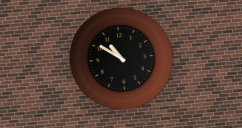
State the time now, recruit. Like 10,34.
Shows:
10,51
